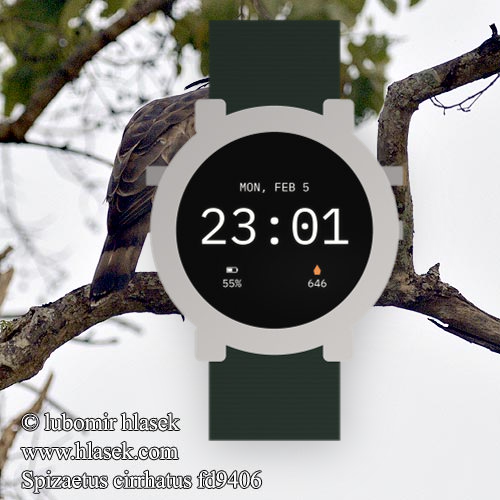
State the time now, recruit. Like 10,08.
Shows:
23,01
